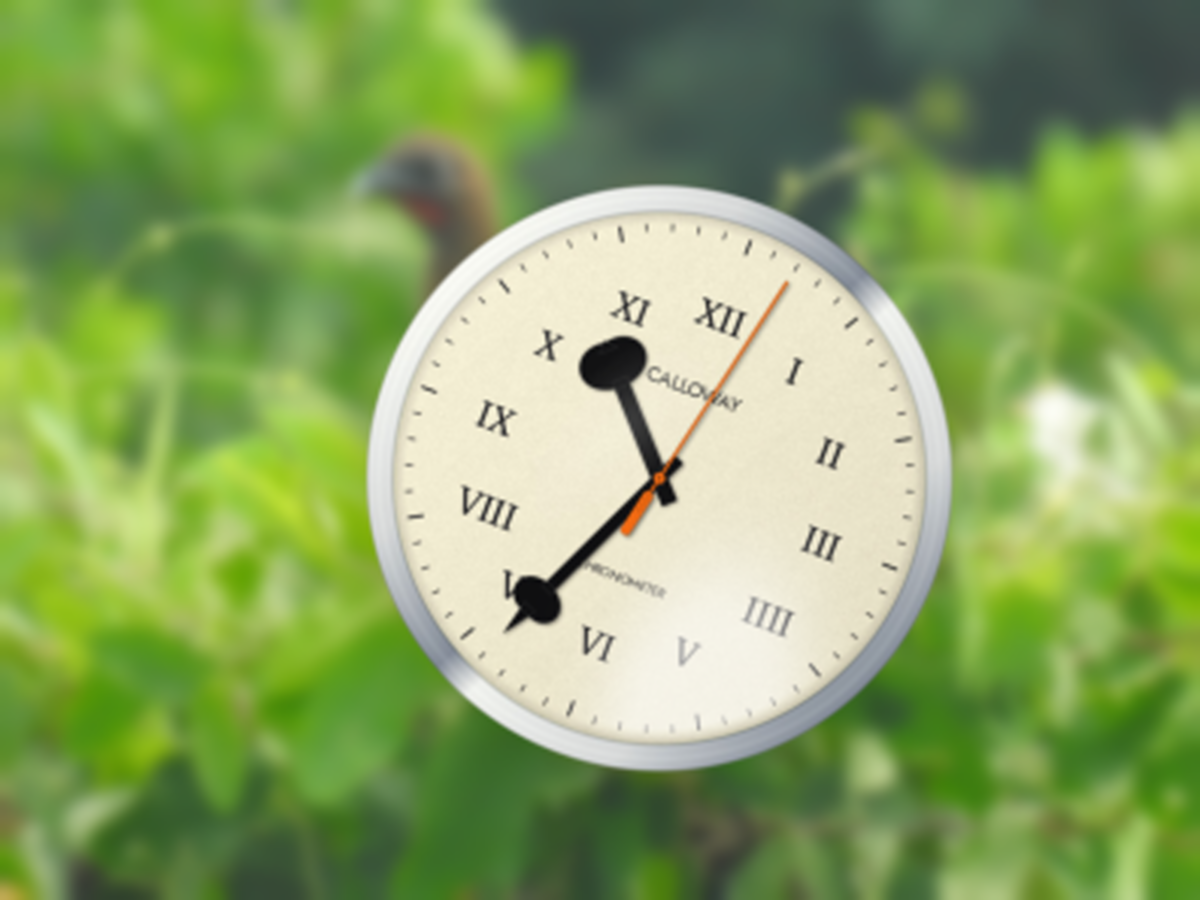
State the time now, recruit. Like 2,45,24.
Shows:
10,34,02
